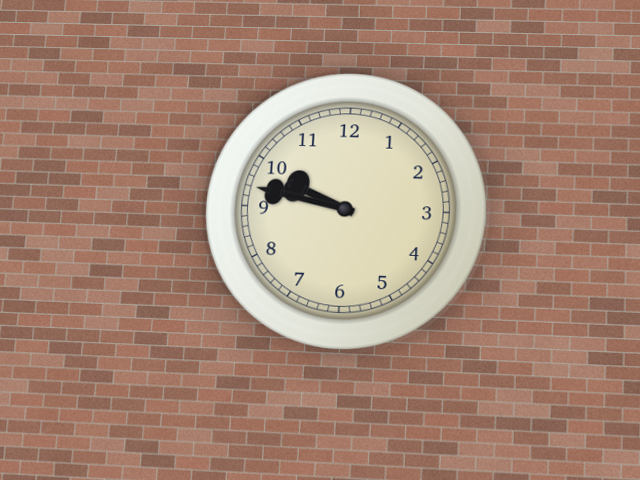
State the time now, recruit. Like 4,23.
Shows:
9,47
